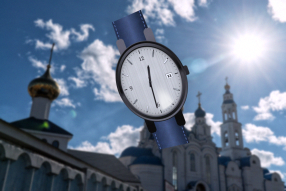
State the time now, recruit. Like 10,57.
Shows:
12,31
